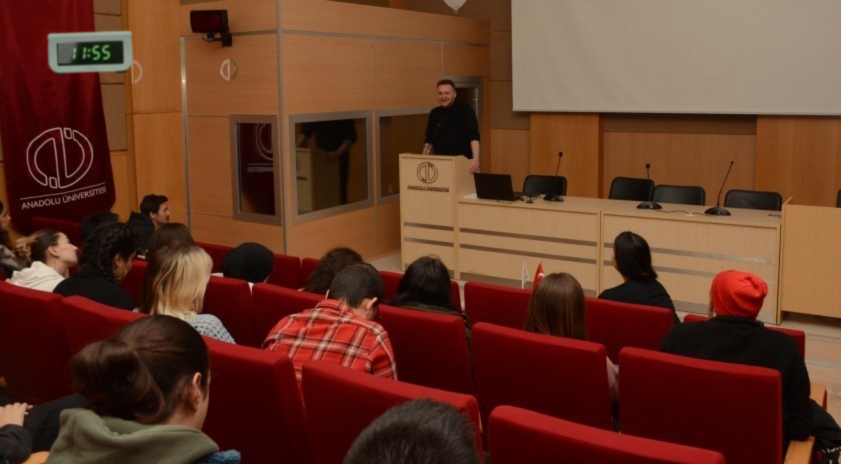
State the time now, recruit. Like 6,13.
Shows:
11,55
